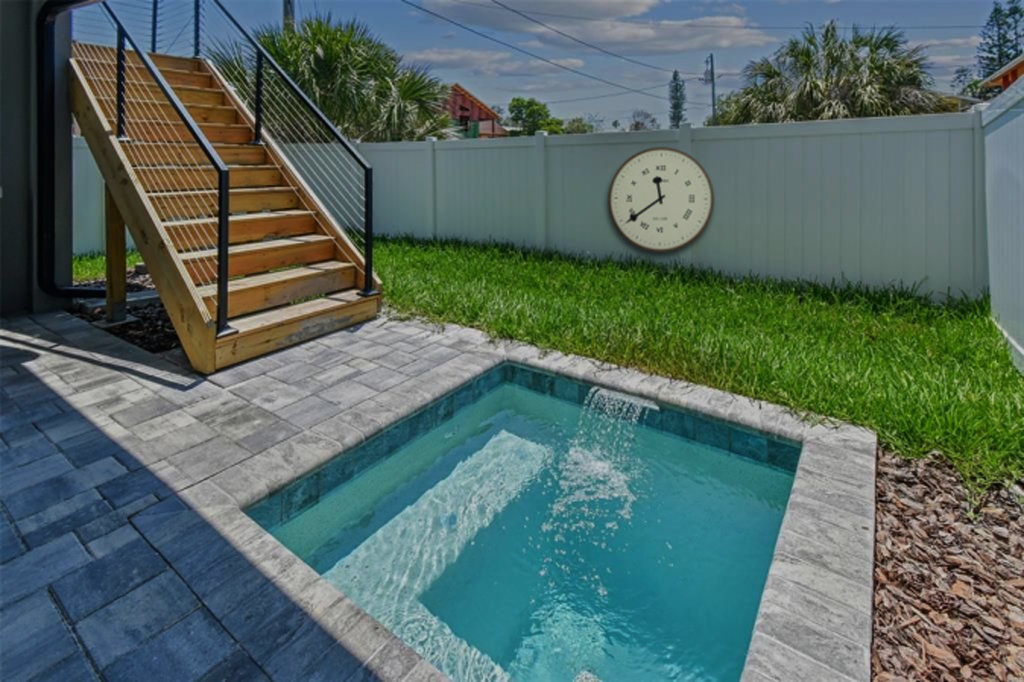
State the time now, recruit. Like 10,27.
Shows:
11,39
